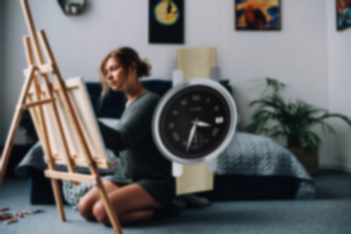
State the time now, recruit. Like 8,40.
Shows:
3,33
